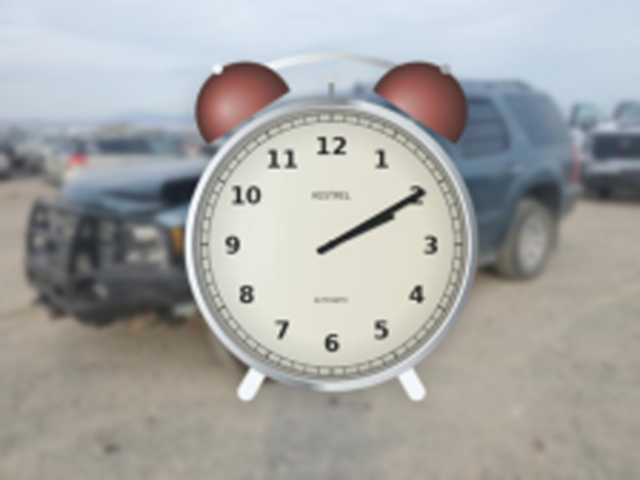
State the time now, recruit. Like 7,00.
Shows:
2,10
